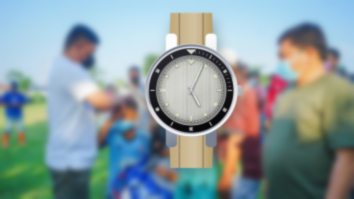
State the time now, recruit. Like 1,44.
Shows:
5,04
